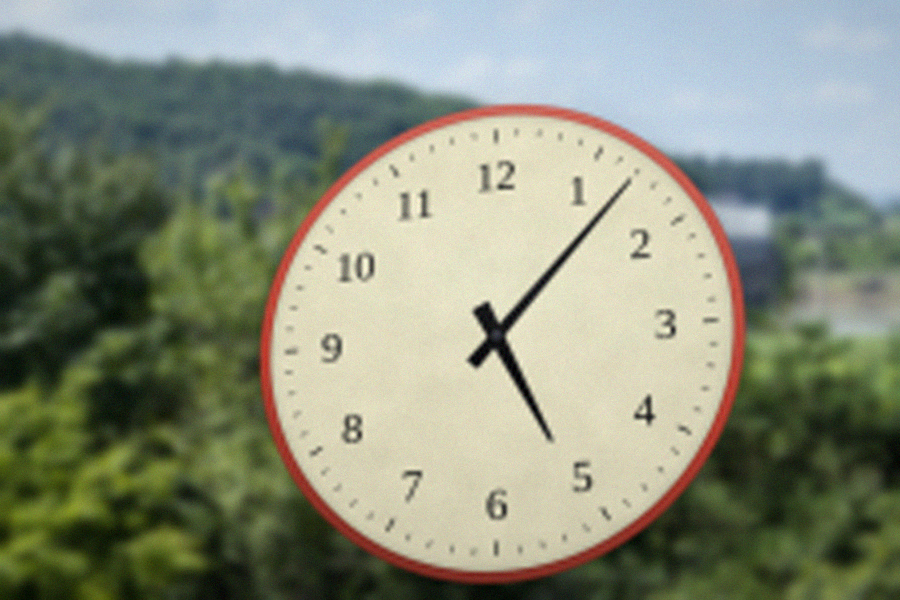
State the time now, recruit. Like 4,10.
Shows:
5,07
